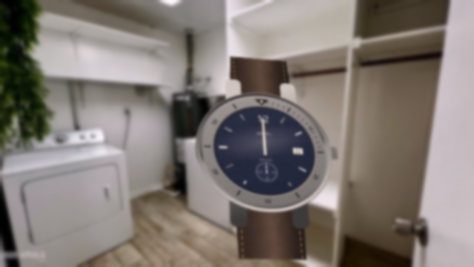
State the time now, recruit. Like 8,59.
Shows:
12,00
